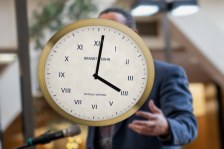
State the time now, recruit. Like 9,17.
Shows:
4,01
